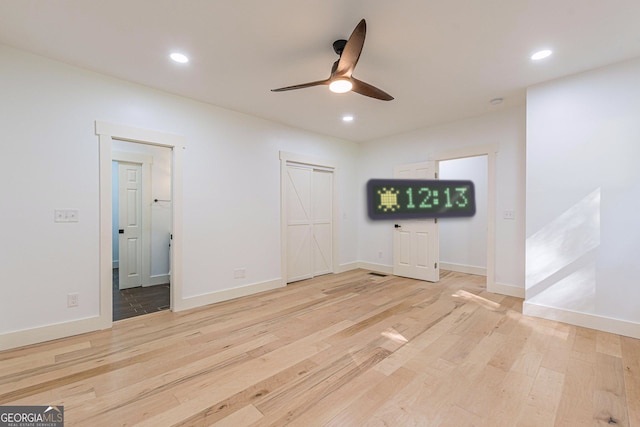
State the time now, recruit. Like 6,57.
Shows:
12,13
